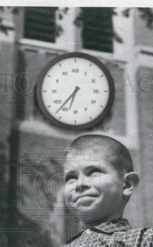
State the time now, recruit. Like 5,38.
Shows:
6,37
